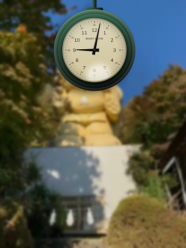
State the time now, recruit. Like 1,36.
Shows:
9,02
